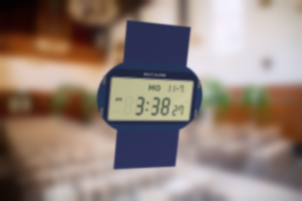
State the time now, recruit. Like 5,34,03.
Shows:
3,38,27
